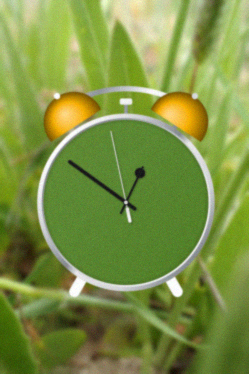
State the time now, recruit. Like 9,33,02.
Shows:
12,50,58
